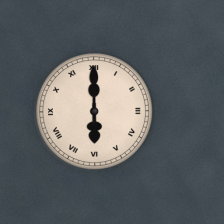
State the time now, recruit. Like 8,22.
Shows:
6,00
